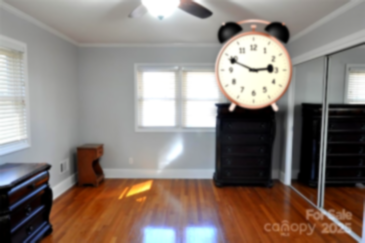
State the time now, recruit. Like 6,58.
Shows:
2,49
